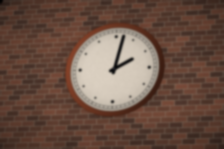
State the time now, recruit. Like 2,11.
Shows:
2,02
